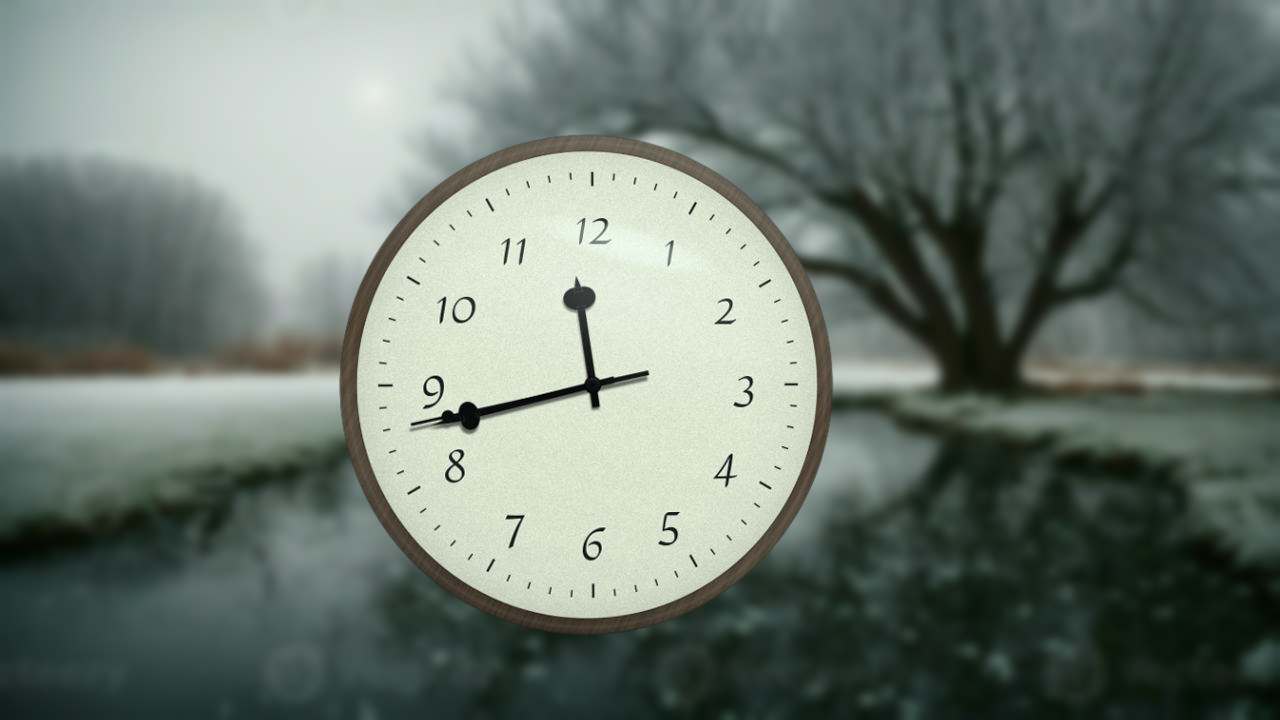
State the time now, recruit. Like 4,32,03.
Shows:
11,42,43
